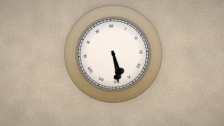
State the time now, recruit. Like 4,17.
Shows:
5,29
